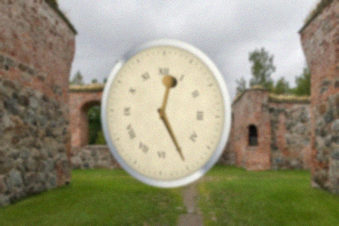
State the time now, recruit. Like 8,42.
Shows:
12,25
